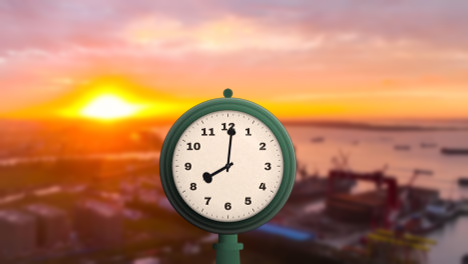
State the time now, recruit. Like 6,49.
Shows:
8,01
